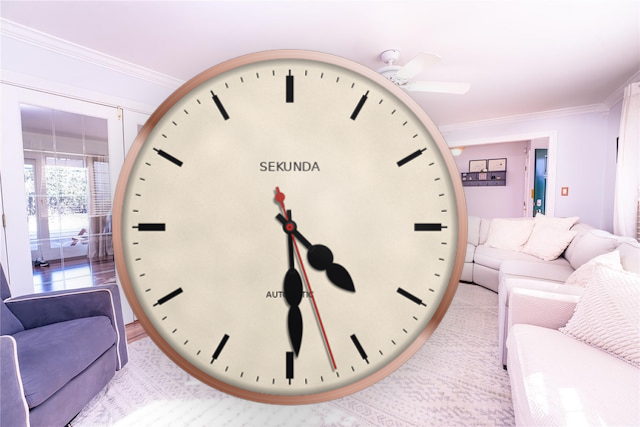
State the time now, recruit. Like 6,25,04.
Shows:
4,29,27
